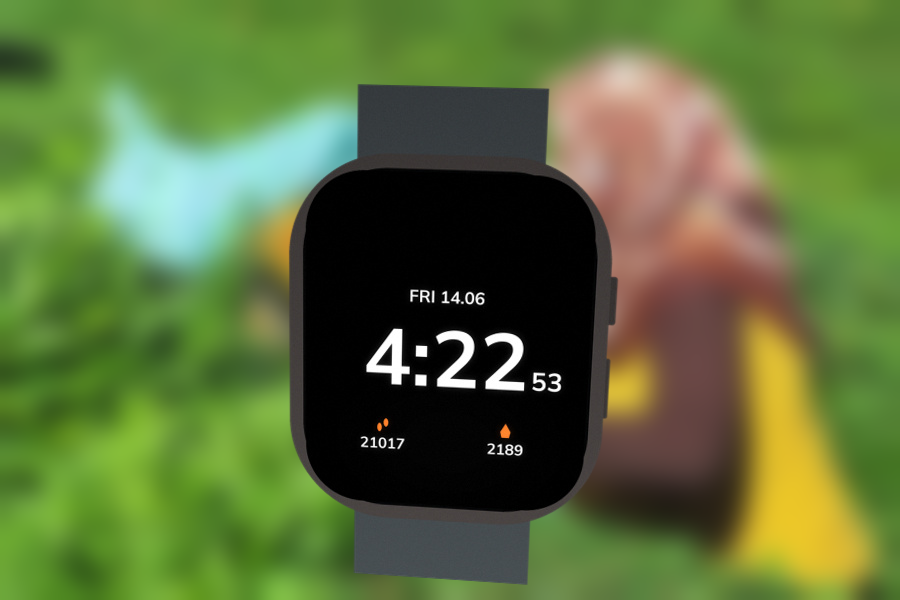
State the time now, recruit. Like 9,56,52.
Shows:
4,22,53
